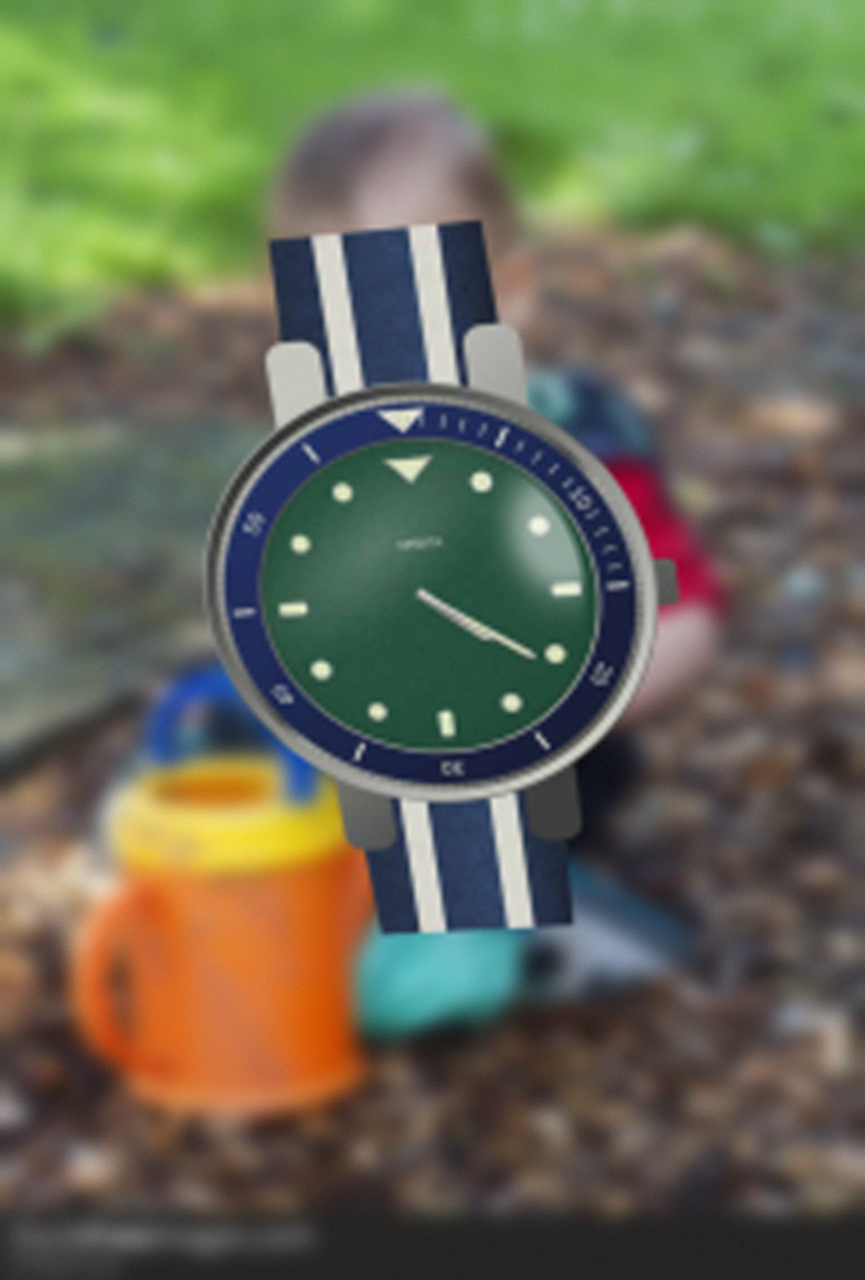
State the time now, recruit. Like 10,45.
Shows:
4,21
